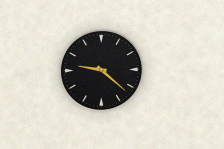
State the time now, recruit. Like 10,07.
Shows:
9,22
